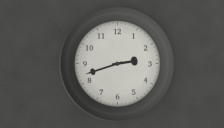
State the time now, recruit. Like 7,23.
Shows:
2,42
